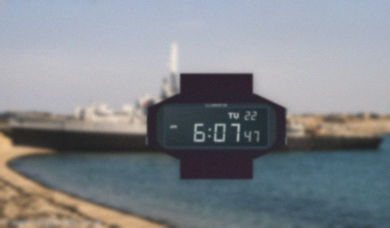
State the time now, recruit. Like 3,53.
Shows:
6,07
